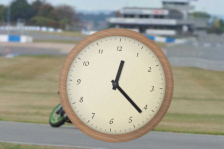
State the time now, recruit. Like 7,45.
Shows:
12,22
